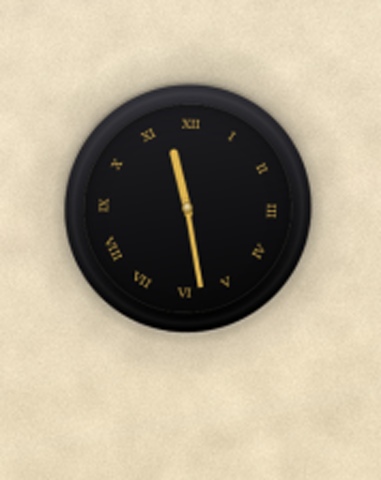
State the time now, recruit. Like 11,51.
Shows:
11,28
